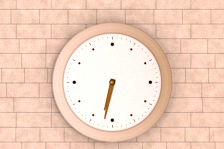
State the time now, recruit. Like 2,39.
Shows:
6,32
